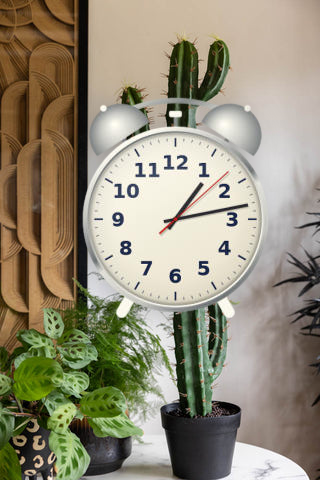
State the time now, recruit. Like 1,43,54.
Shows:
1,13,08
